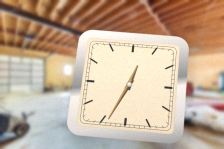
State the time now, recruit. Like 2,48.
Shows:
12,34
